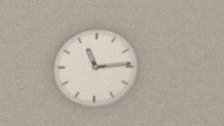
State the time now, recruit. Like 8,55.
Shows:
11,14
